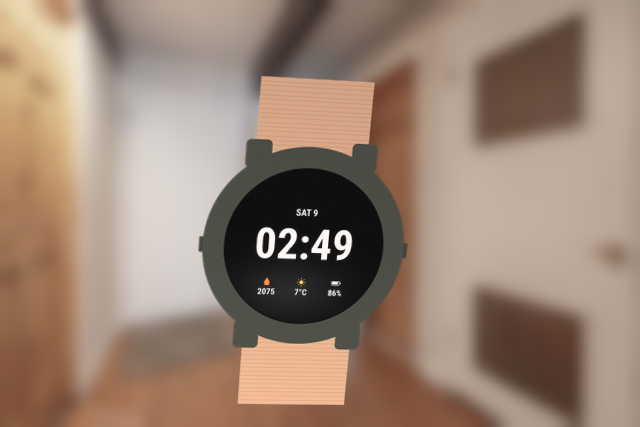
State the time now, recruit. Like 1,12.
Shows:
2,49
